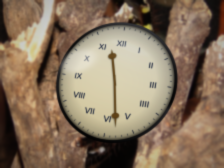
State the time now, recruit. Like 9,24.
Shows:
11,28
